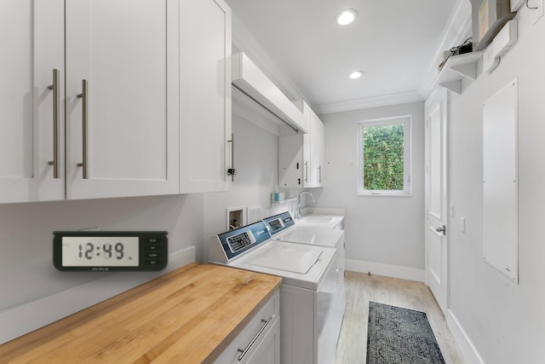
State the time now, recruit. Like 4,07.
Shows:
12,49
